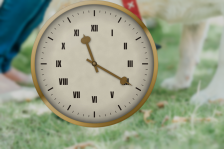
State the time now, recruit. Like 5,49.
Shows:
11,20
